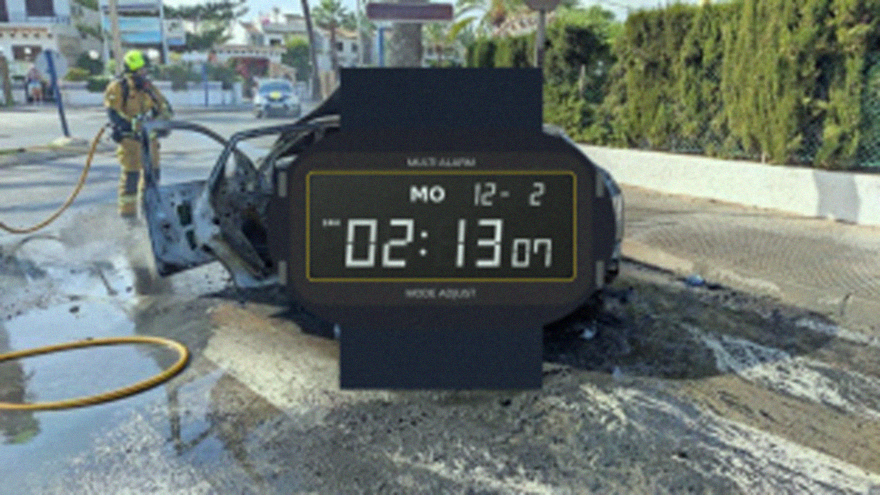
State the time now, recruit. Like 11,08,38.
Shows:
2,13,07
